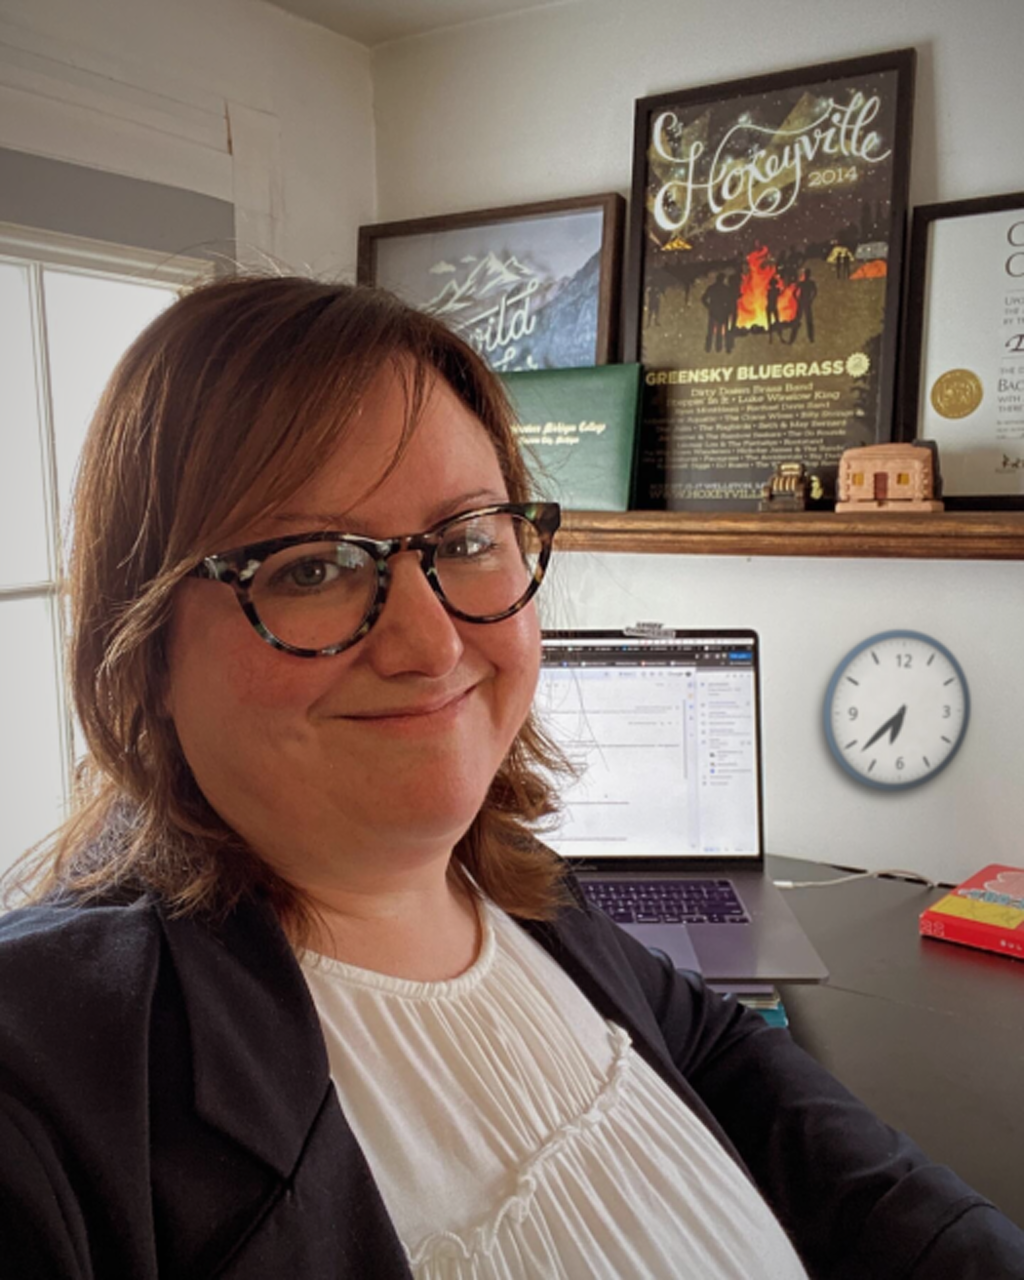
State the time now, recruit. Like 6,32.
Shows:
6,38
